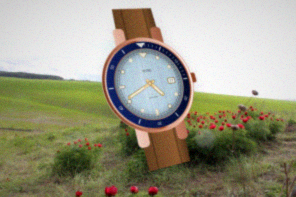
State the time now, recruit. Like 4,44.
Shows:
4,41
